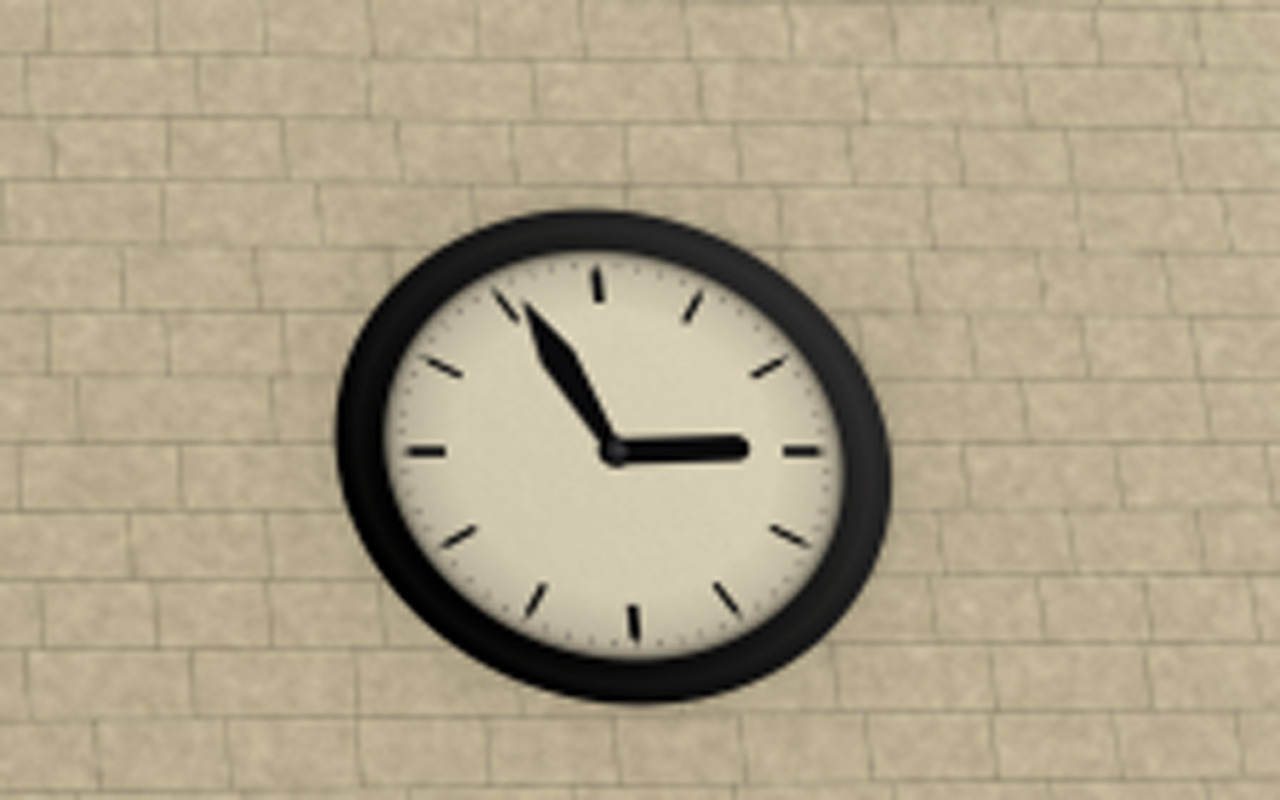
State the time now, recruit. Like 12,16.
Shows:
2,56
